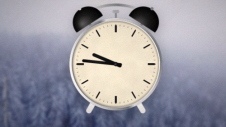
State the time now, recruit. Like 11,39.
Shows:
9,46
